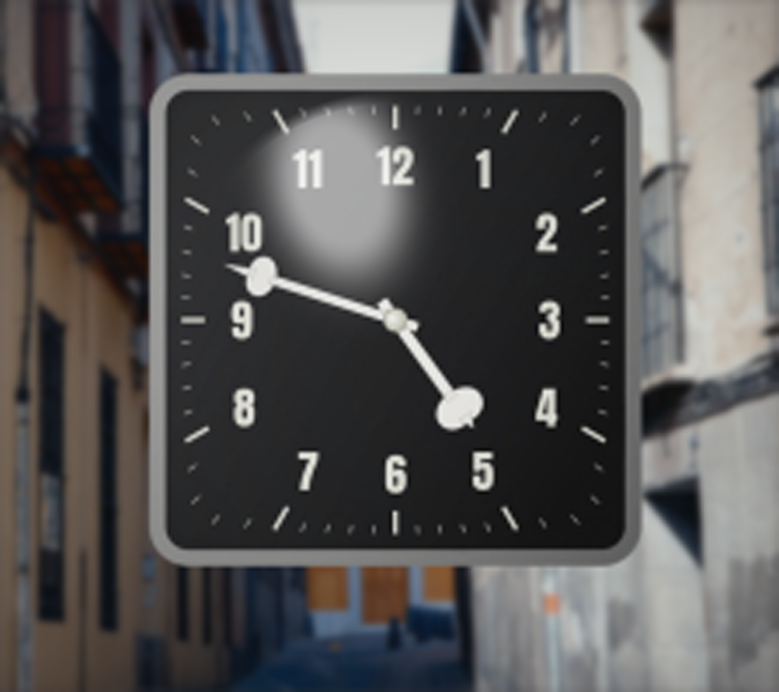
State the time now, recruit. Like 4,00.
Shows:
4,48
